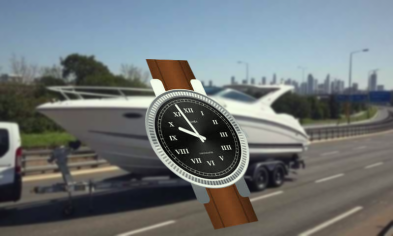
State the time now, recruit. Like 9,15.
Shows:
9,57
